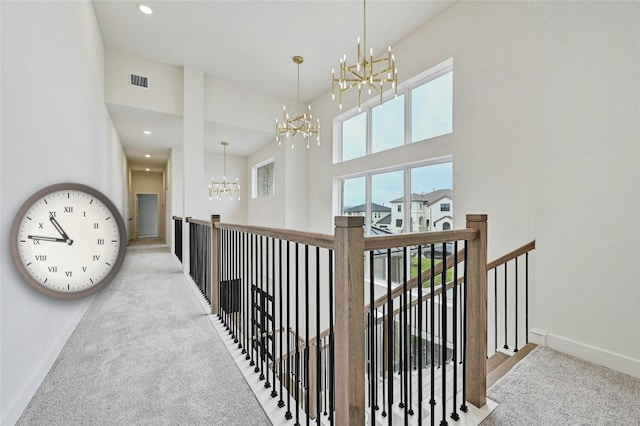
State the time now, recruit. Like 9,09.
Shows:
10,46
